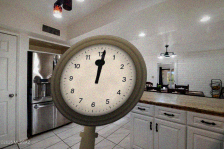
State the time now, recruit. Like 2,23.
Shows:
12,01
